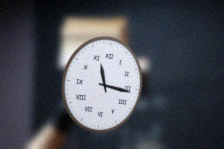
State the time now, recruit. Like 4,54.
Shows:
11,16
